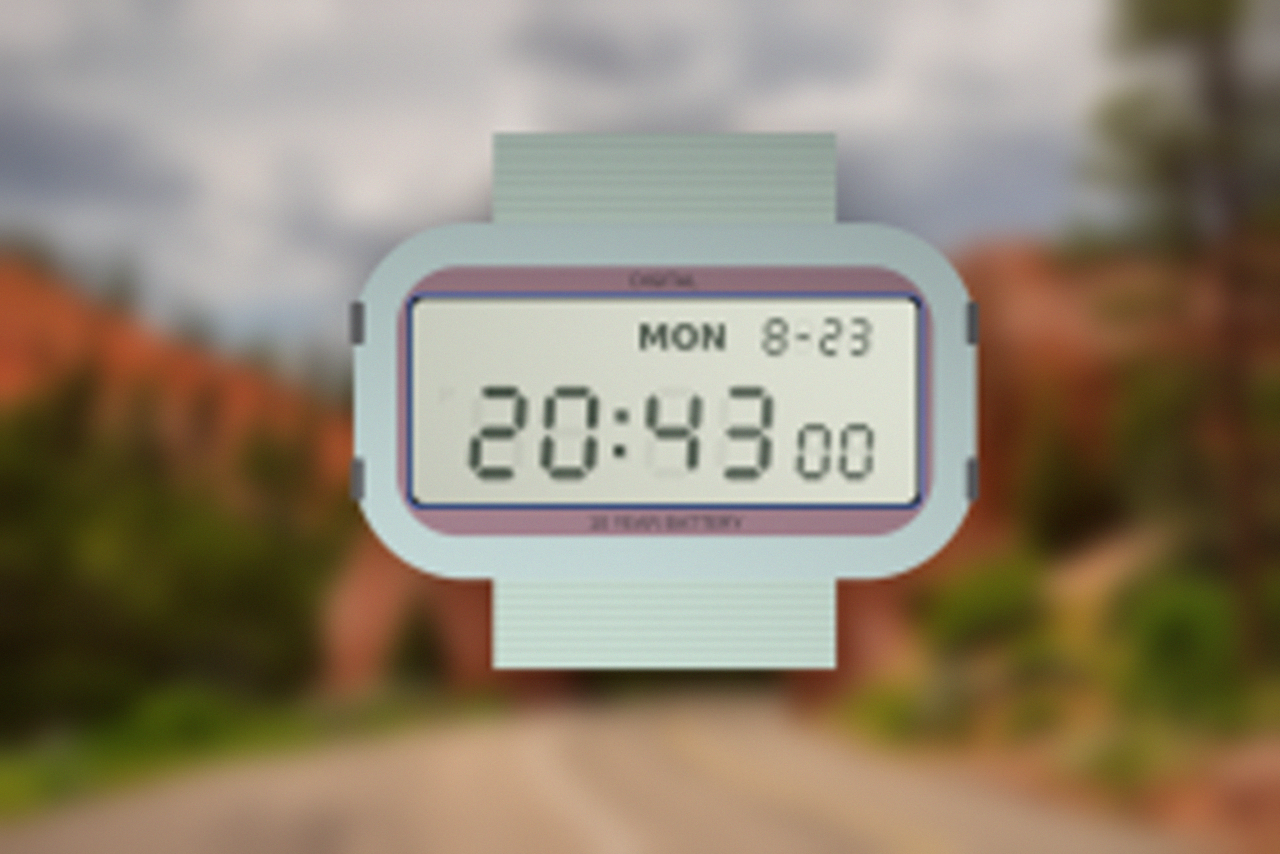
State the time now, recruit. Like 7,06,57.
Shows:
20,43,00
